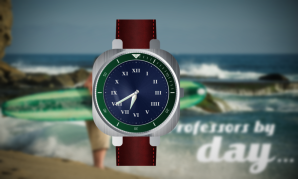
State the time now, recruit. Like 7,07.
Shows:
6,40
